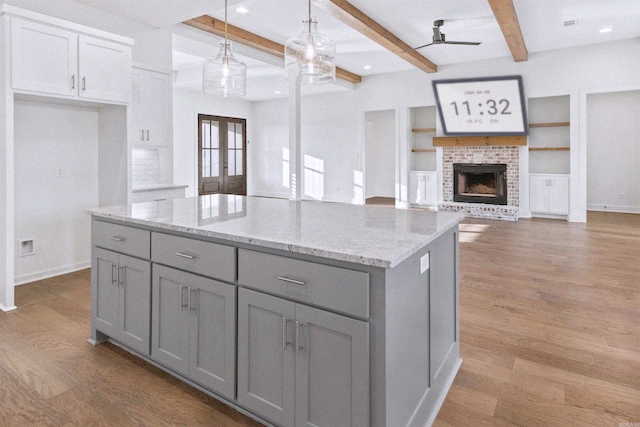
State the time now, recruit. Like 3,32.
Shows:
11,32
